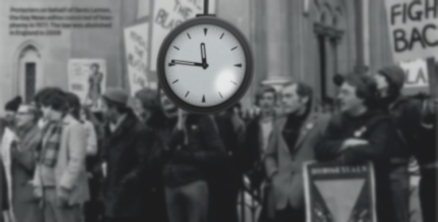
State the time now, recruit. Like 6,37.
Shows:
11,46
